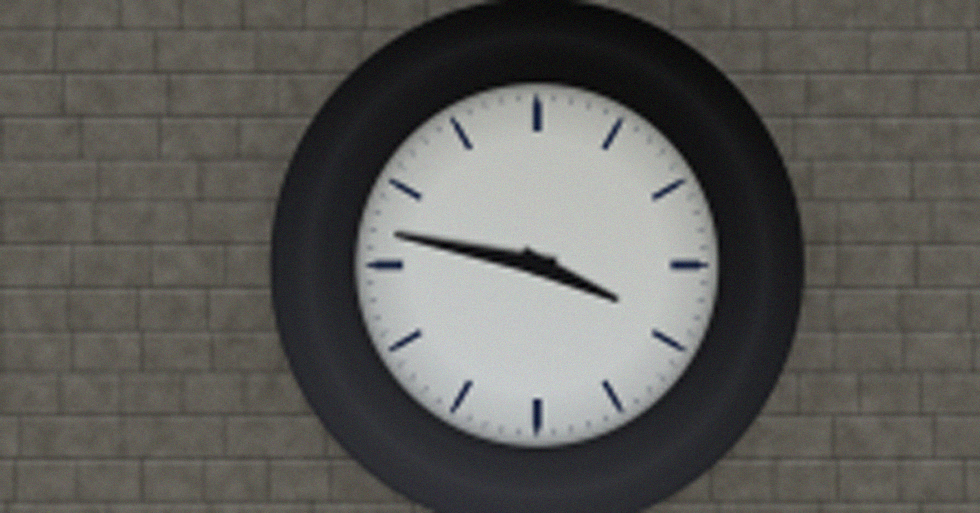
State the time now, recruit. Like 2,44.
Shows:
3,47
